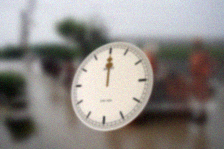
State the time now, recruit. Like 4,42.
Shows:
12,00
